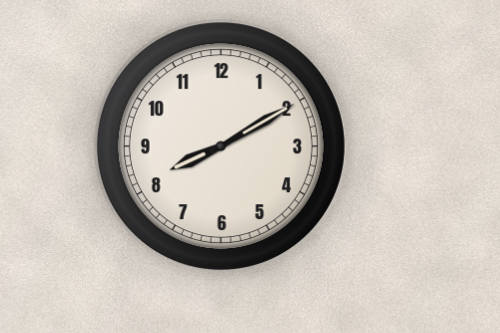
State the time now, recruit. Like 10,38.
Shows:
8,10
